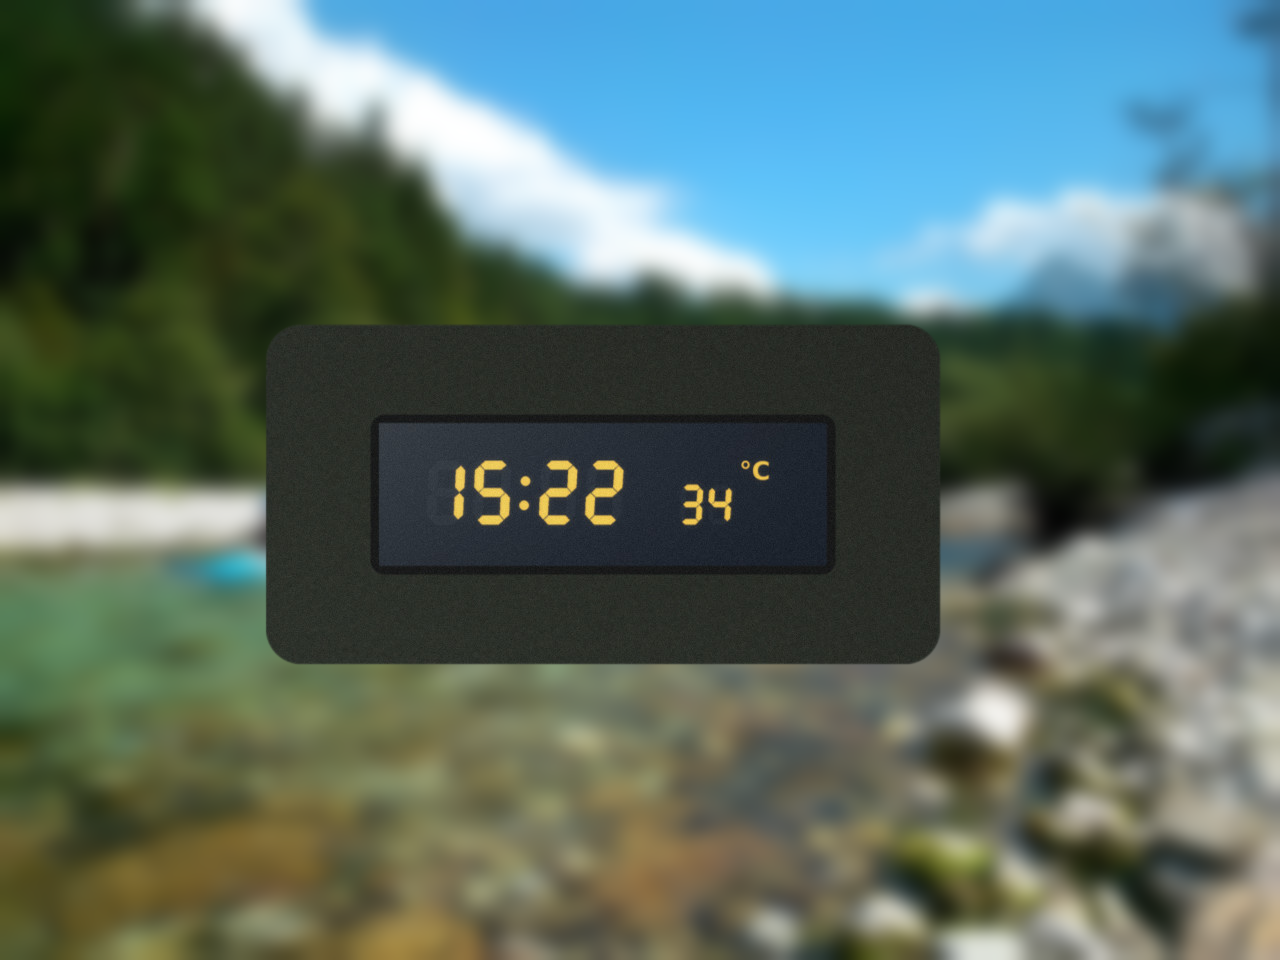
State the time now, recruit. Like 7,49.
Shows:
15,22
